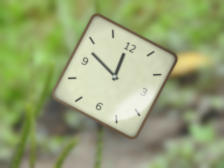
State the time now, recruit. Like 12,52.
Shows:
11,48
